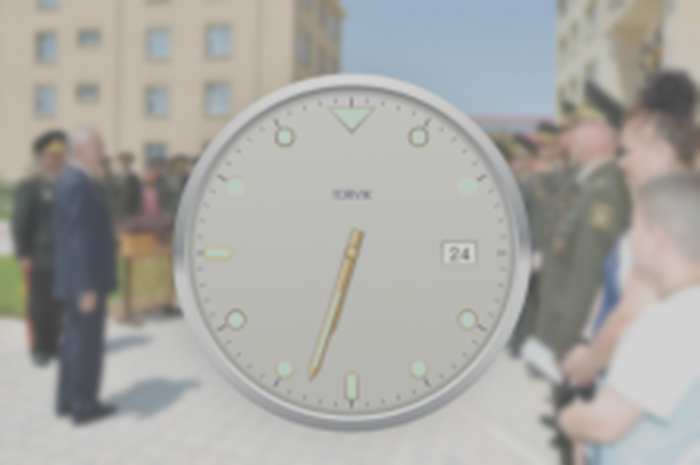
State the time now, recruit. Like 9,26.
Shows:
6,33
